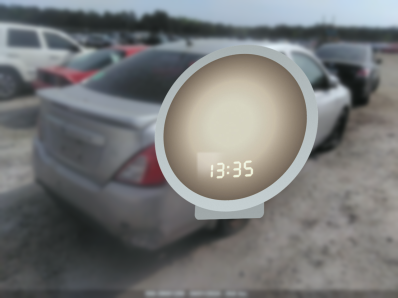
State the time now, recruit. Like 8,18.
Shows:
13,35
